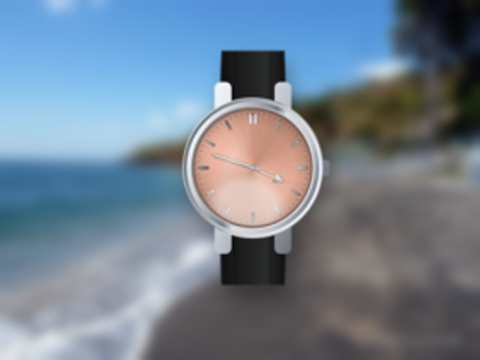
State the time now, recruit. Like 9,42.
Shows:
3,48
